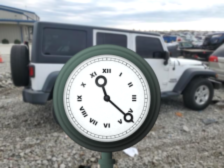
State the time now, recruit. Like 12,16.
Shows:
11,22
